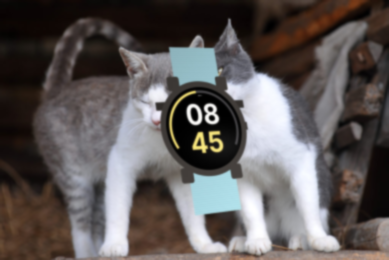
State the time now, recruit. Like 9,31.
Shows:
8,45
